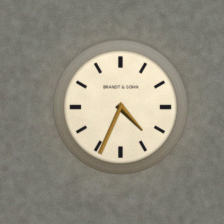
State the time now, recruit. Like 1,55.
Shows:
4,34
